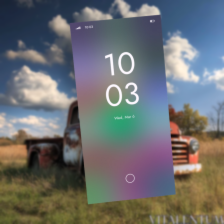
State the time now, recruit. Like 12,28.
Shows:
10,03
